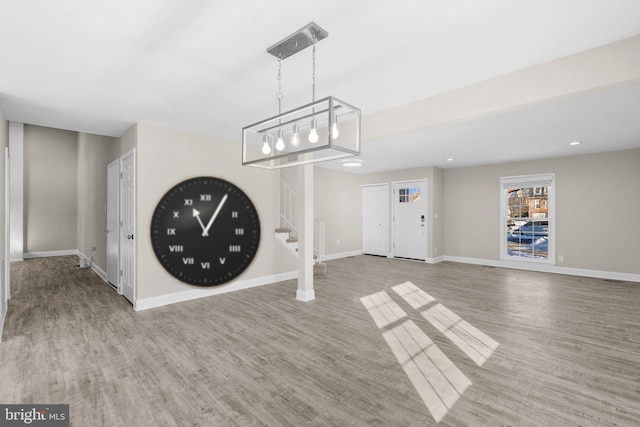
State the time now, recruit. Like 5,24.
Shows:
11,05
